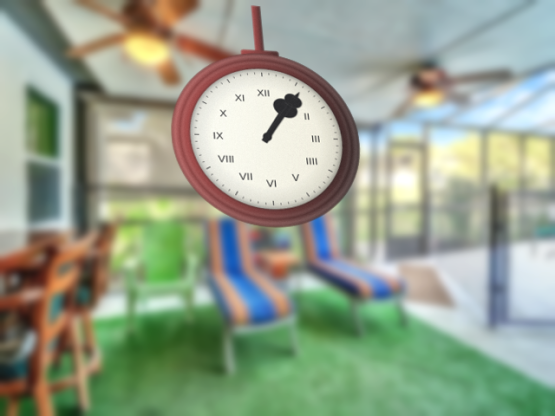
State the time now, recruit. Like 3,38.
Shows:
1,06
